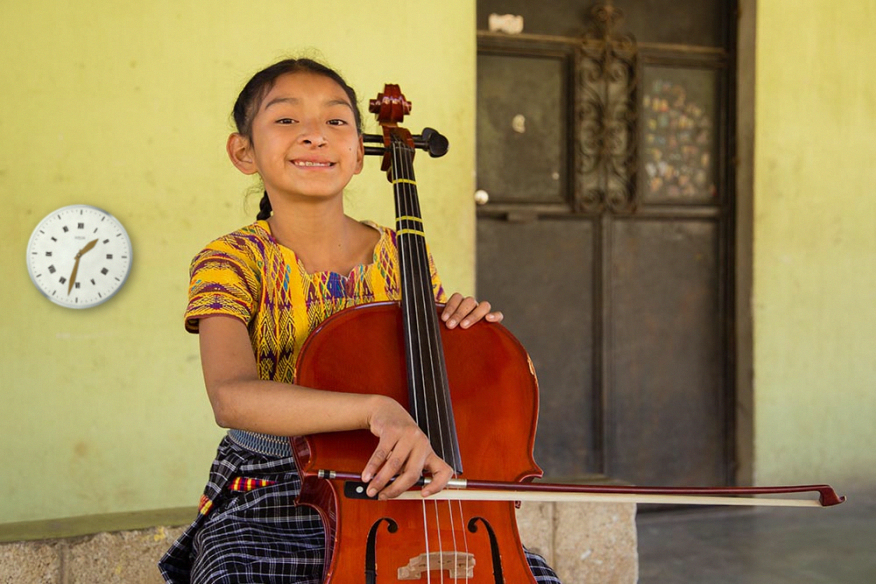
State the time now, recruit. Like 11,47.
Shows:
1,32
